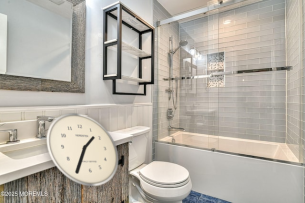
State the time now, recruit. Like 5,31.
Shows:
1,35
